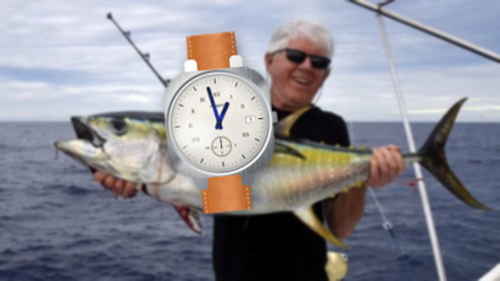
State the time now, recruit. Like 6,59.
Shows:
12,58
